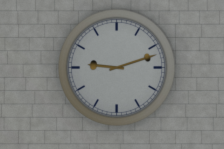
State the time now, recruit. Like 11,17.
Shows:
9,12
